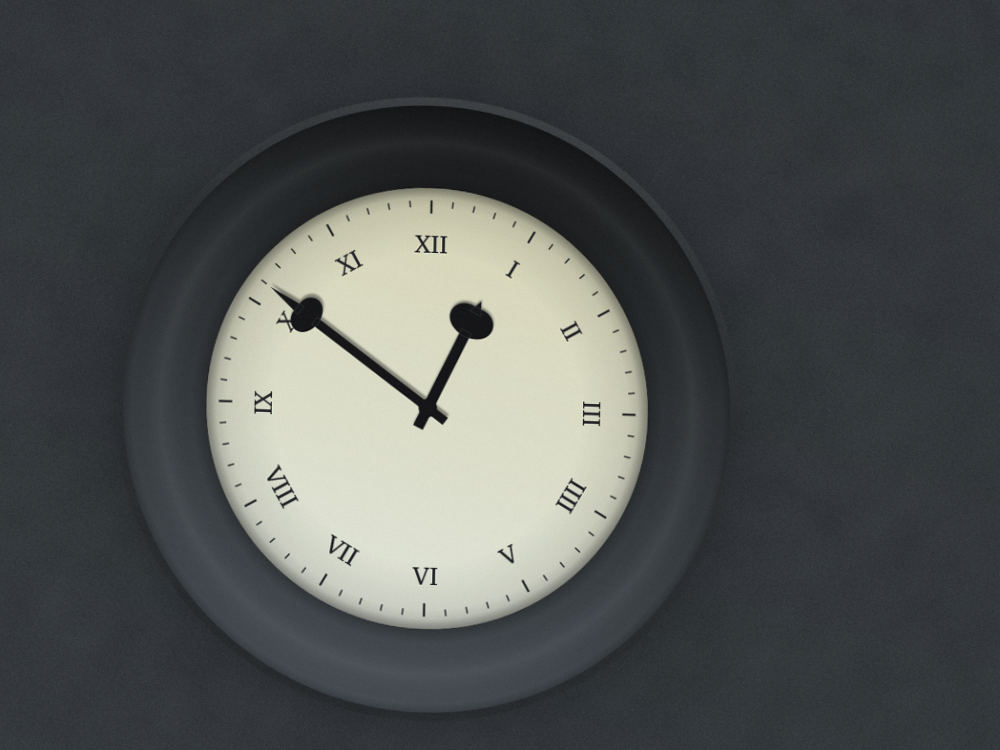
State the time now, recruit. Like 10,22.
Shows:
12,51
